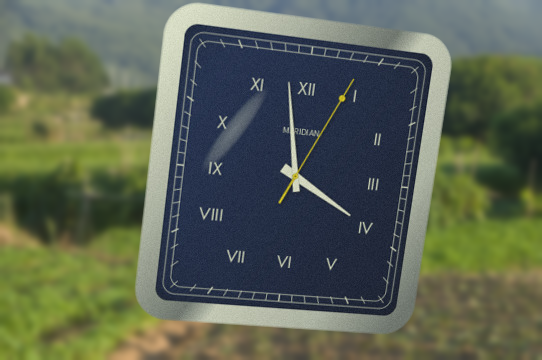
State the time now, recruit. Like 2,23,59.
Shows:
3,58,04
